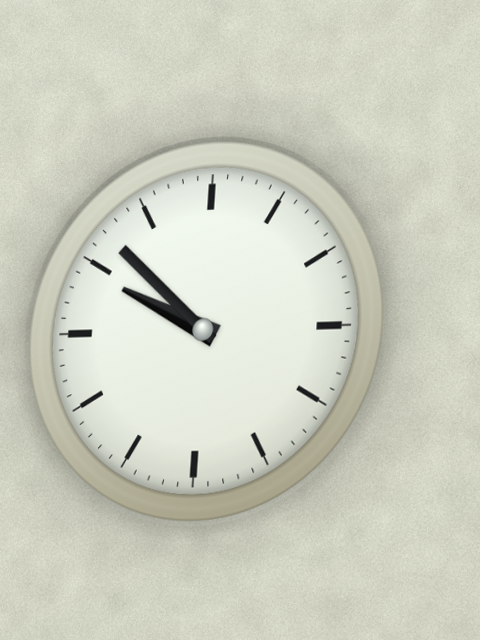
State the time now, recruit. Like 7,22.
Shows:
9,52
